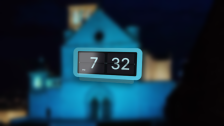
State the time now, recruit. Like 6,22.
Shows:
7,32
